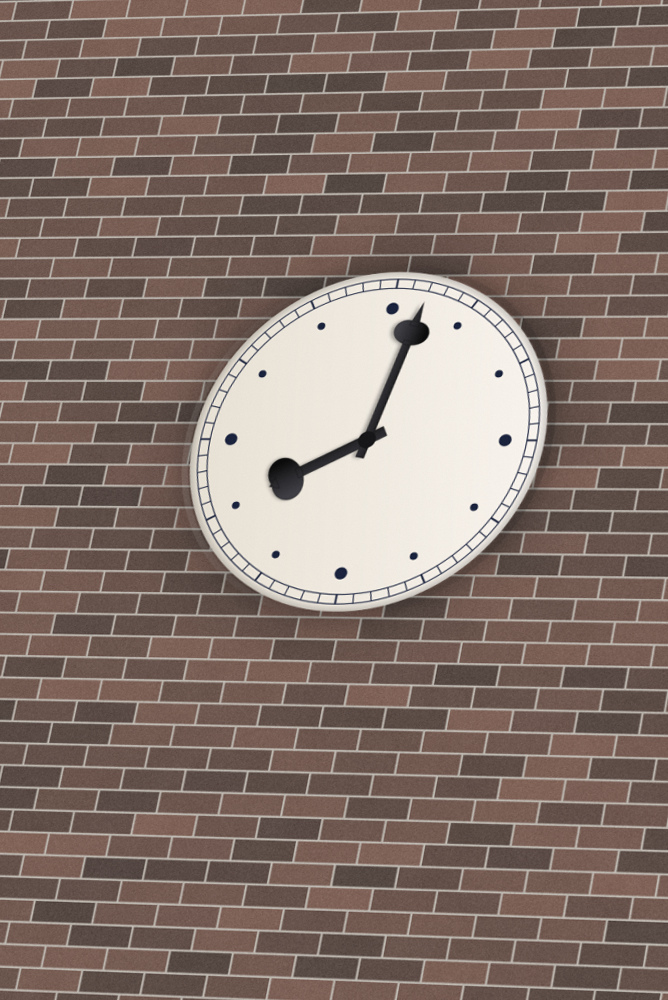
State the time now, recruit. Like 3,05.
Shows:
8,02
